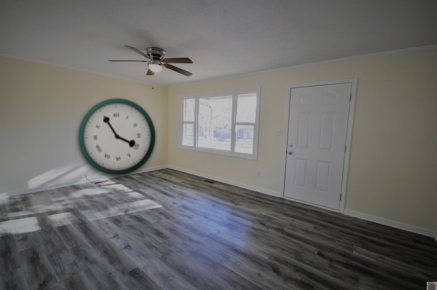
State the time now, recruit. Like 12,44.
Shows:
3,55
